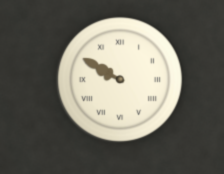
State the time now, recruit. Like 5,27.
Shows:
9,50
